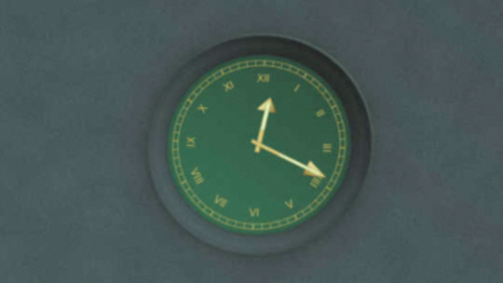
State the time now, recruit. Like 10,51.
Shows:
12,19
